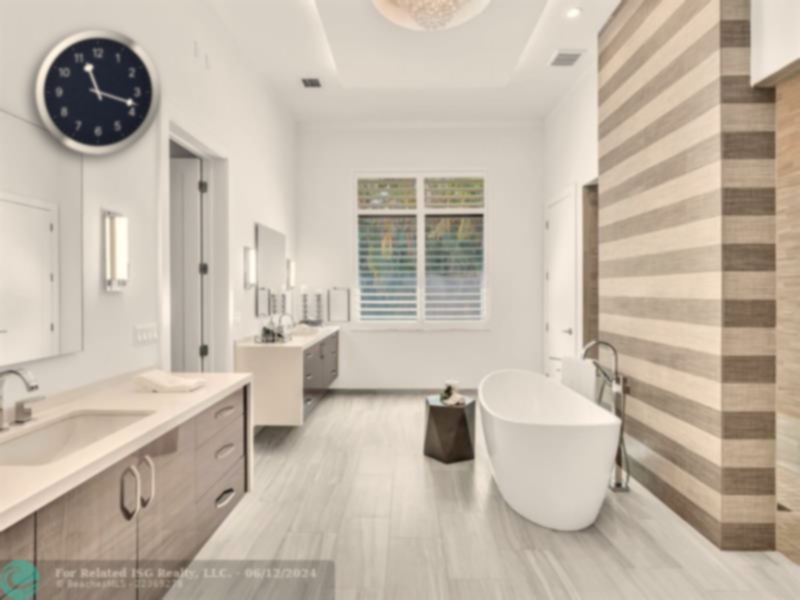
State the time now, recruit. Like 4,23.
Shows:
11,18
